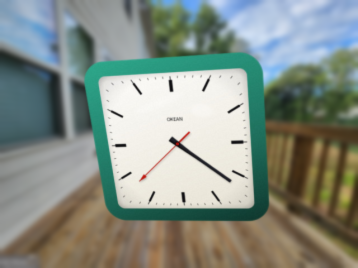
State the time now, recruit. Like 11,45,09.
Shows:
4,21,38
